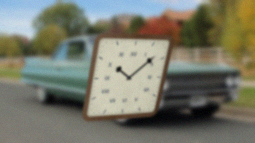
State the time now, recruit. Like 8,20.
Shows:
10,08
